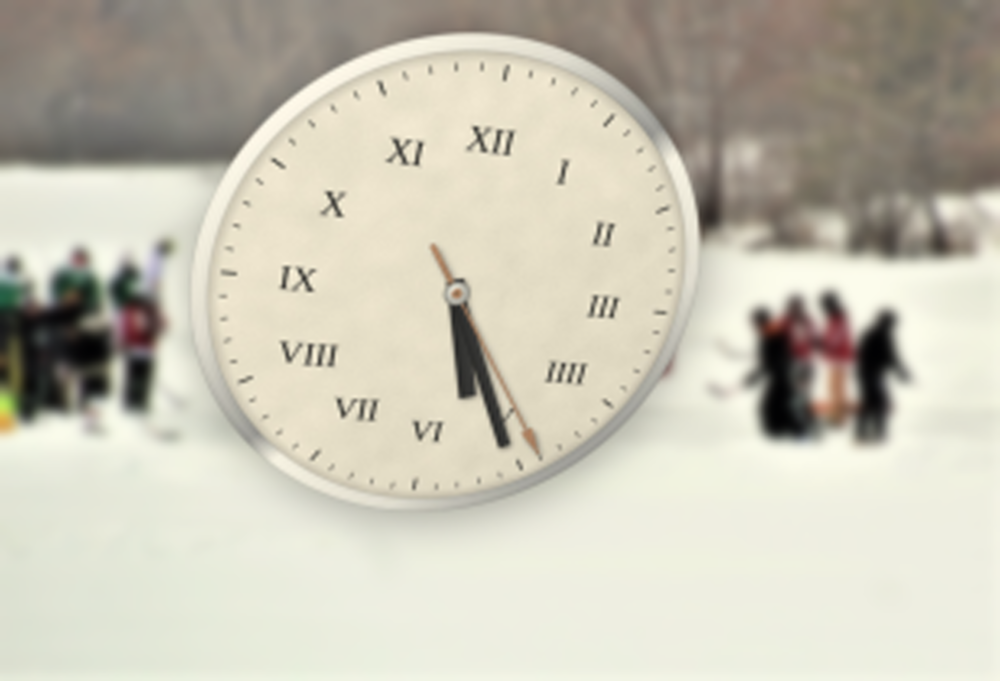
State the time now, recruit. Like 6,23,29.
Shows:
5,25,24
